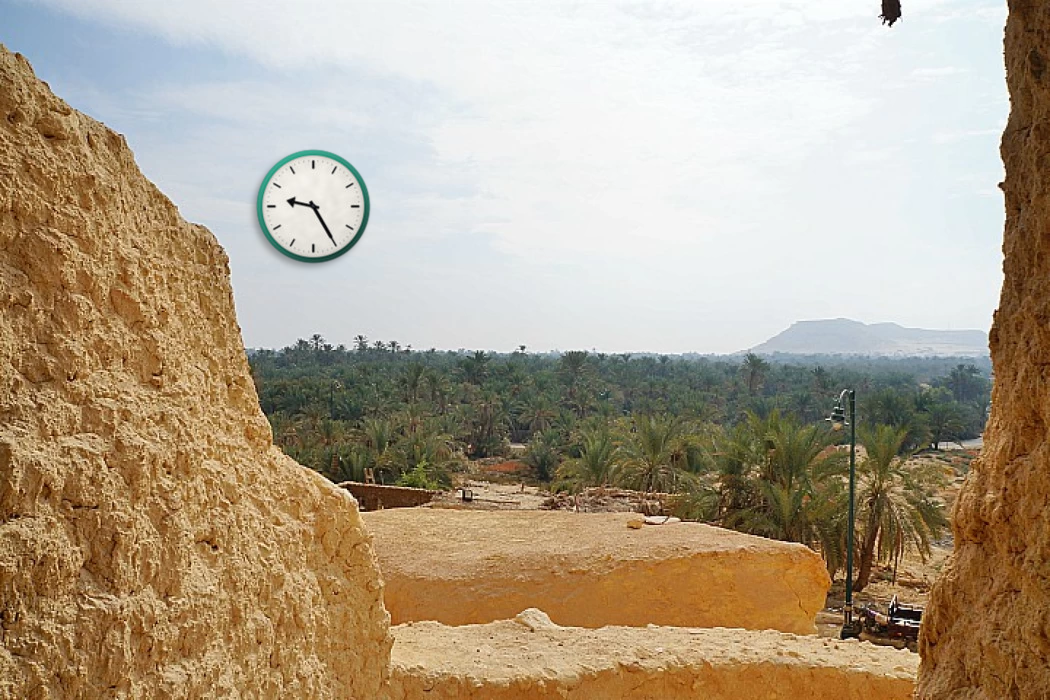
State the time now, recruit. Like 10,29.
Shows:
9,25
